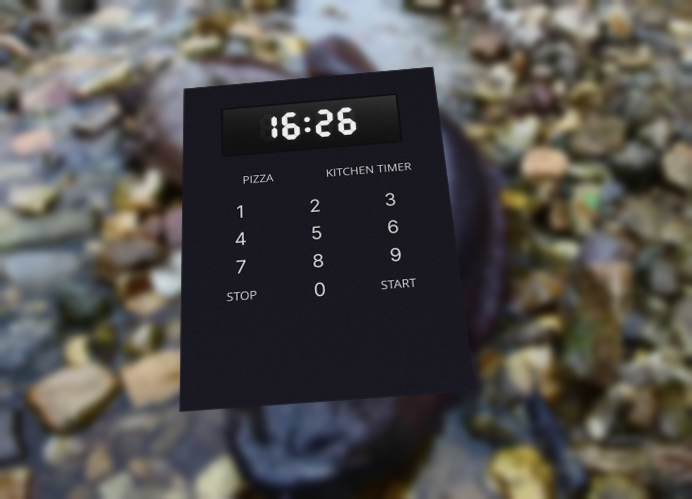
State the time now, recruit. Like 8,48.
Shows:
16,26
